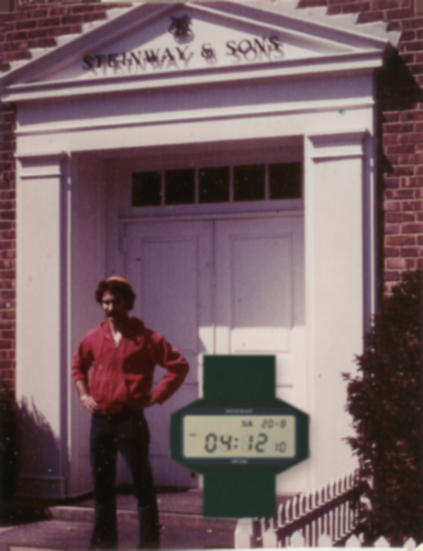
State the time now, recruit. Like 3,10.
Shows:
4,12
